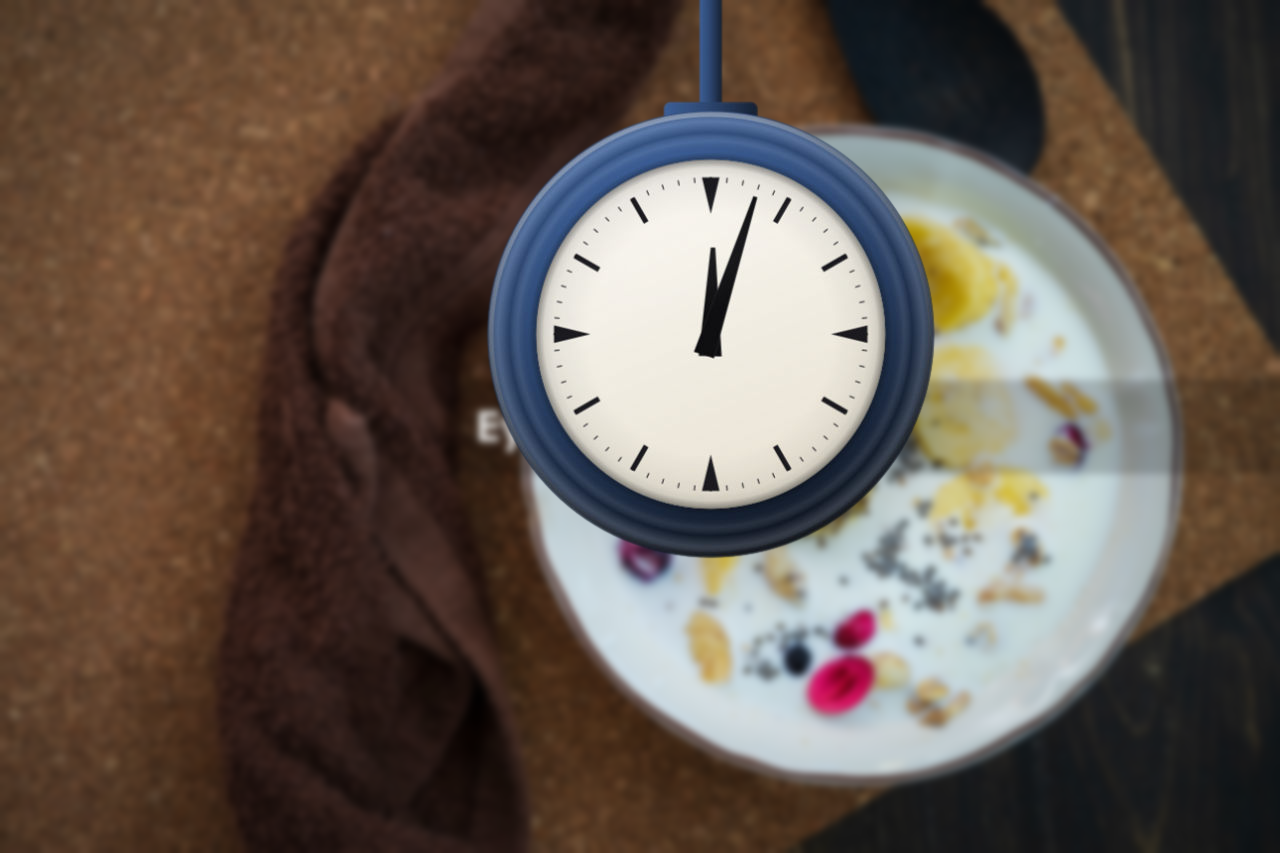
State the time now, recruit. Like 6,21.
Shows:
12,03
